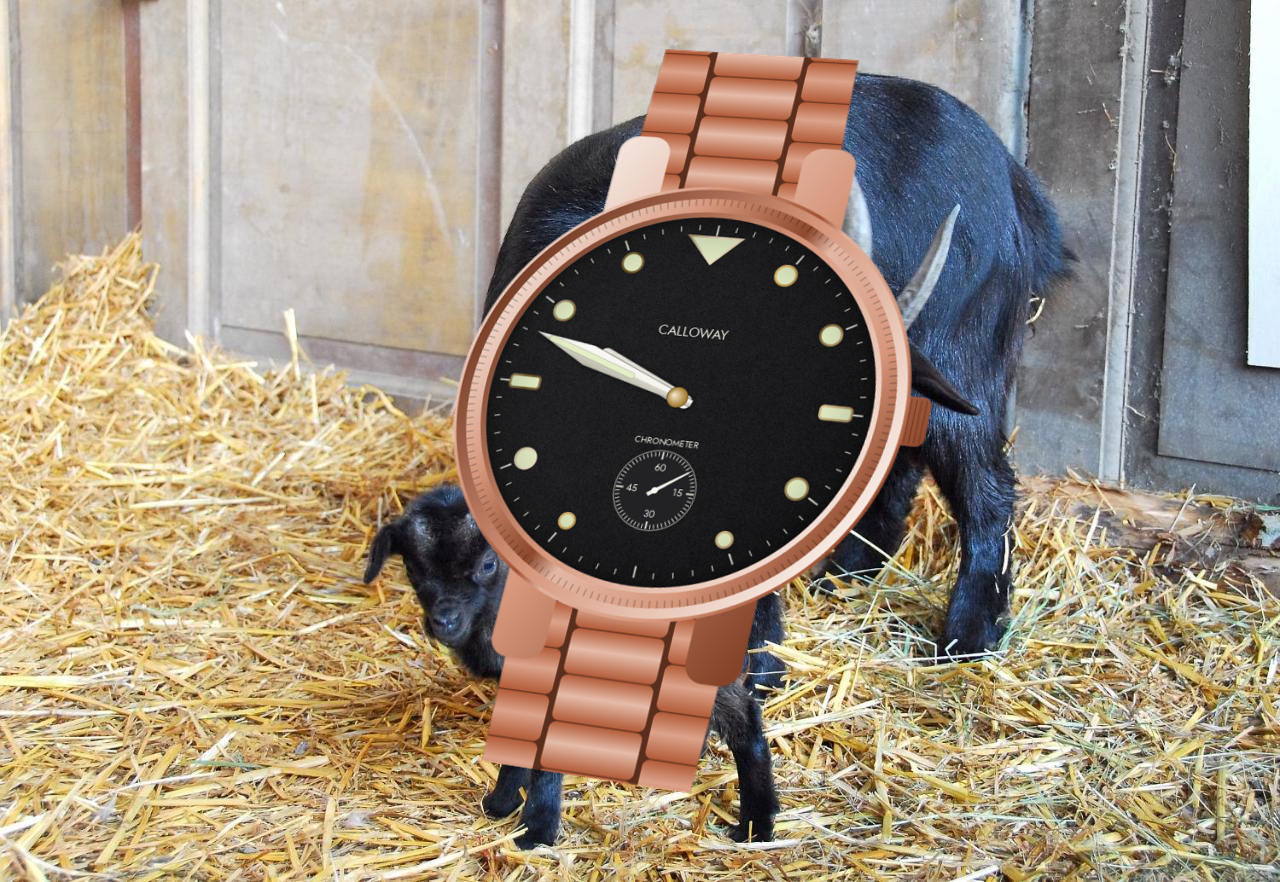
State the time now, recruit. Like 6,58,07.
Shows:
9,48,09
